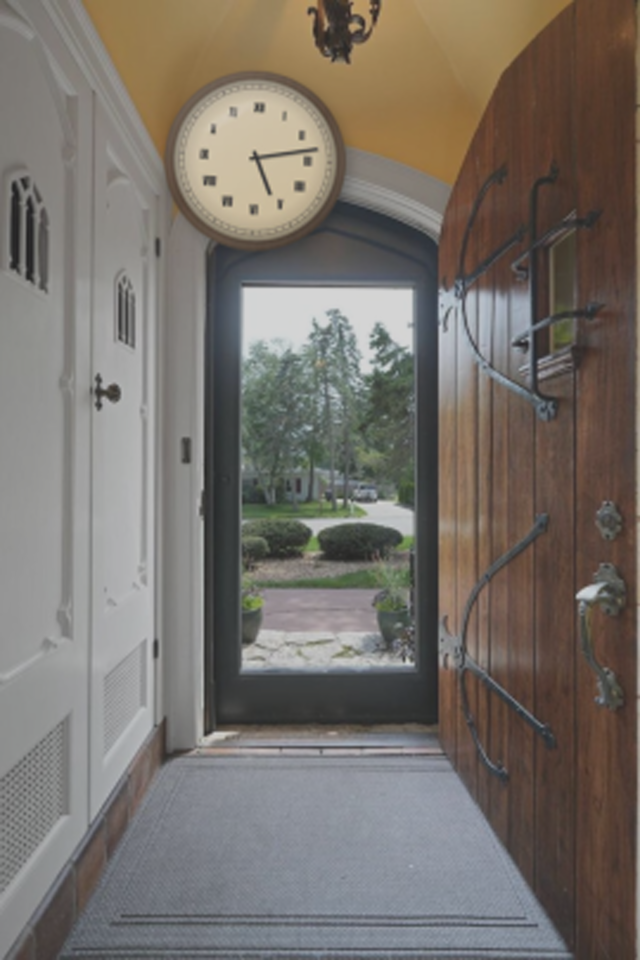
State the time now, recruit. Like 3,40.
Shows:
5,13
